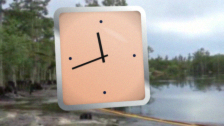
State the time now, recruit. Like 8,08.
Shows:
11,42
